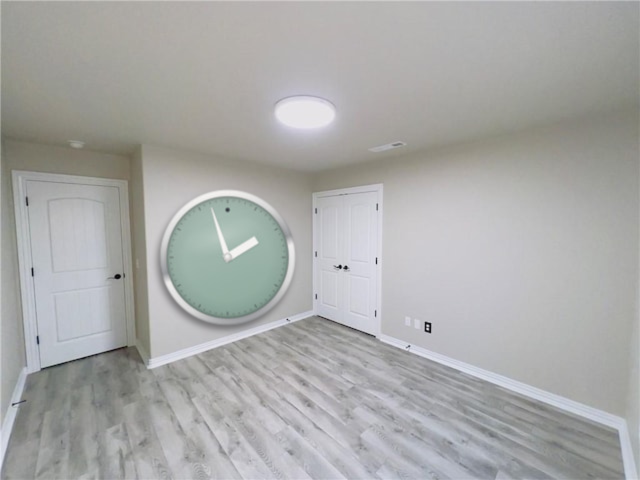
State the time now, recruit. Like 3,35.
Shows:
1,57
